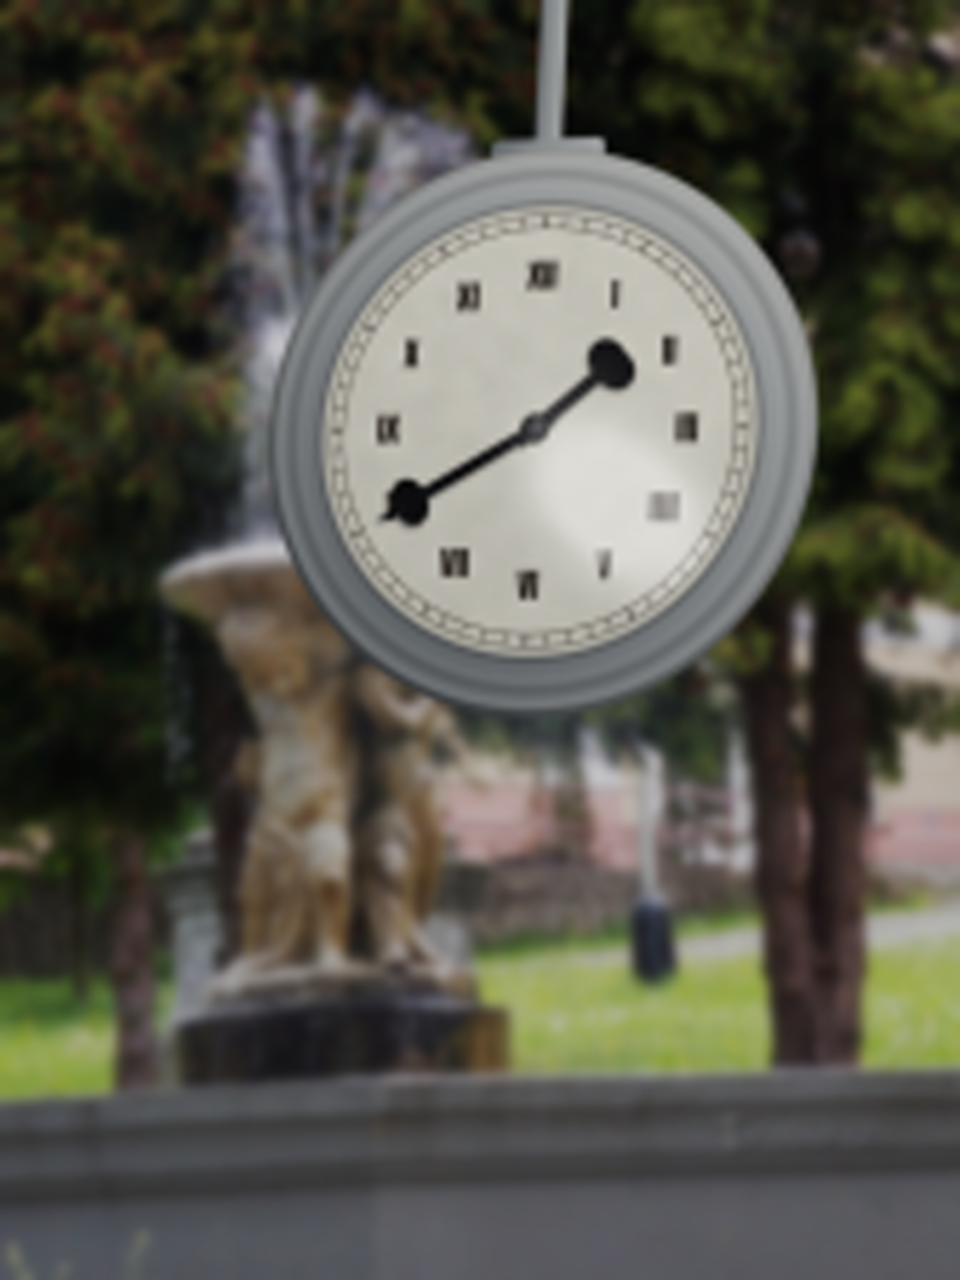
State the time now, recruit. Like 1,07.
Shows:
1,40
